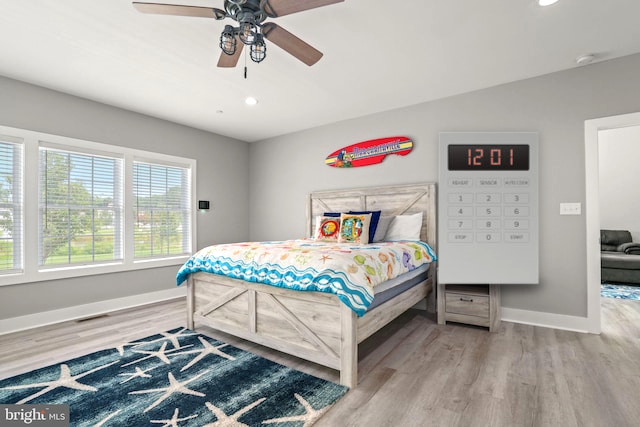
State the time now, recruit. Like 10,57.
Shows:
12,01
